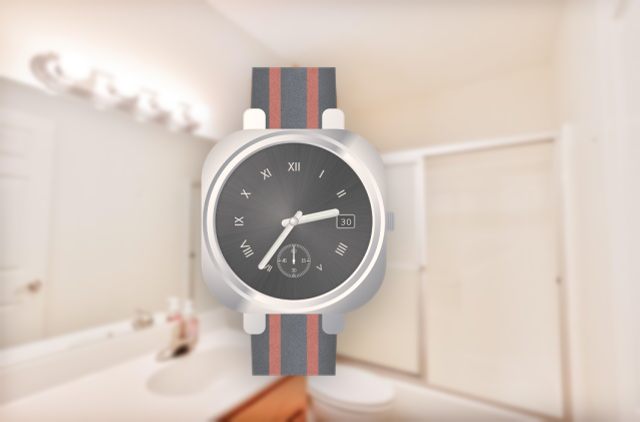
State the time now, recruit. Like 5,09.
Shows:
2,36
